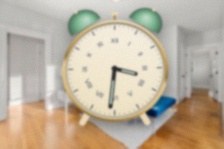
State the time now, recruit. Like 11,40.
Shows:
3,31
